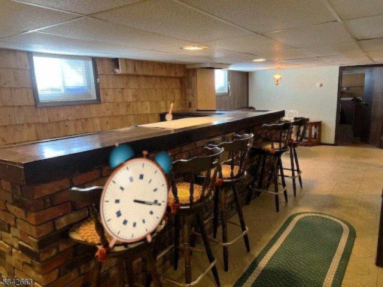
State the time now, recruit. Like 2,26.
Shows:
3,16
